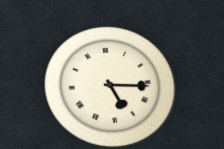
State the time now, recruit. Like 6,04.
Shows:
5,16
